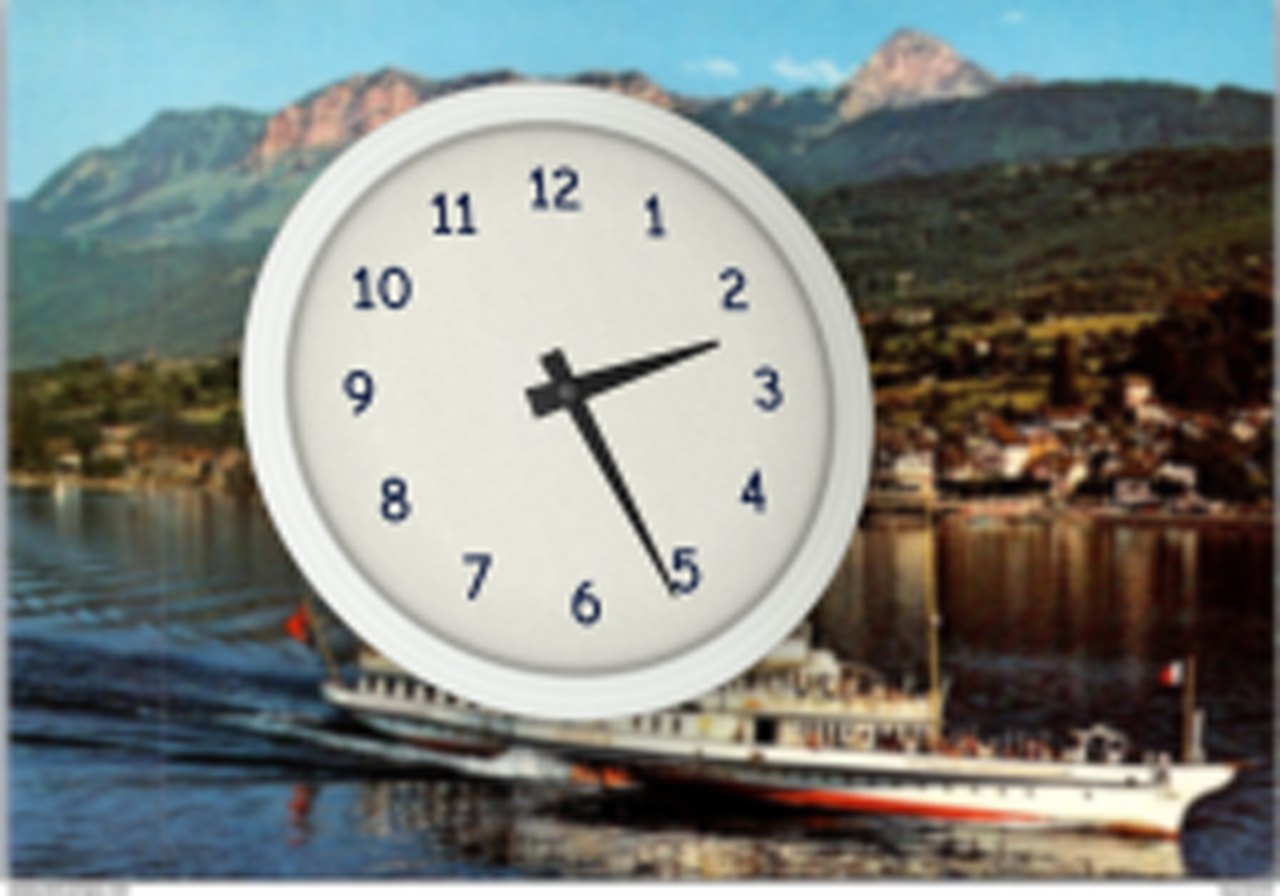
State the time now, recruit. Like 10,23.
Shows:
2,26
